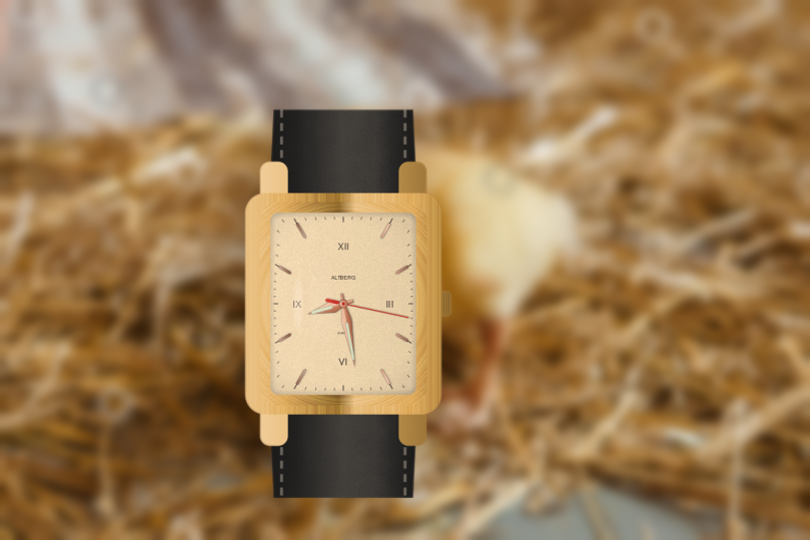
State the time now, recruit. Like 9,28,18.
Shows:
8,28,17
